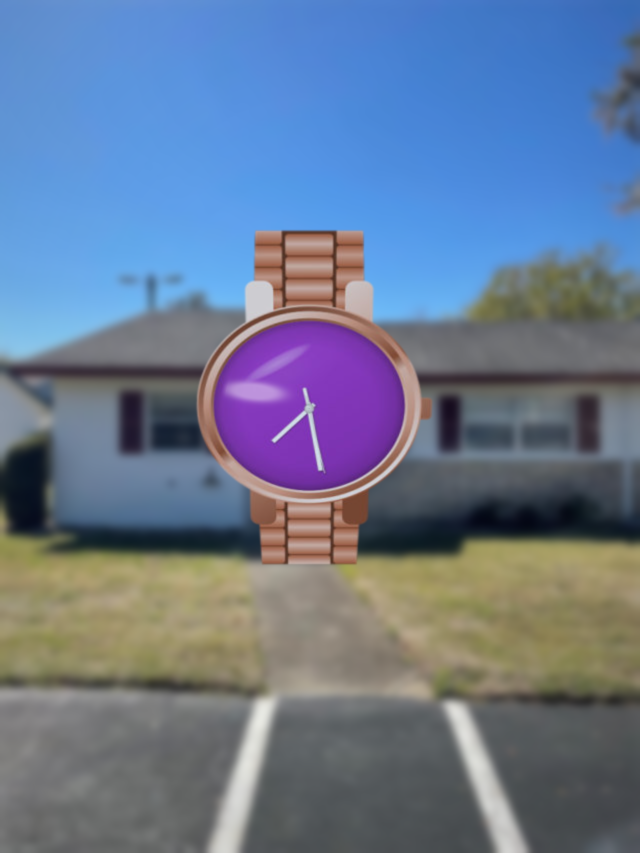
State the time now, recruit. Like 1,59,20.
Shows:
7,28,28
